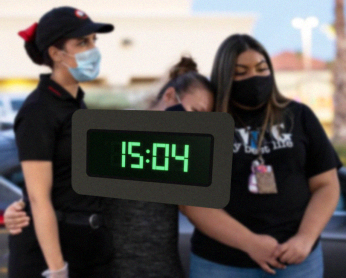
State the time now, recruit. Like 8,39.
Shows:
15,04
